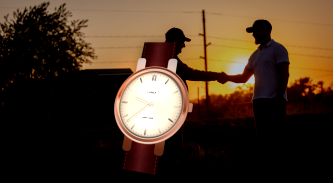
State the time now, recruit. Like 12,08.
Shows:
9,38
